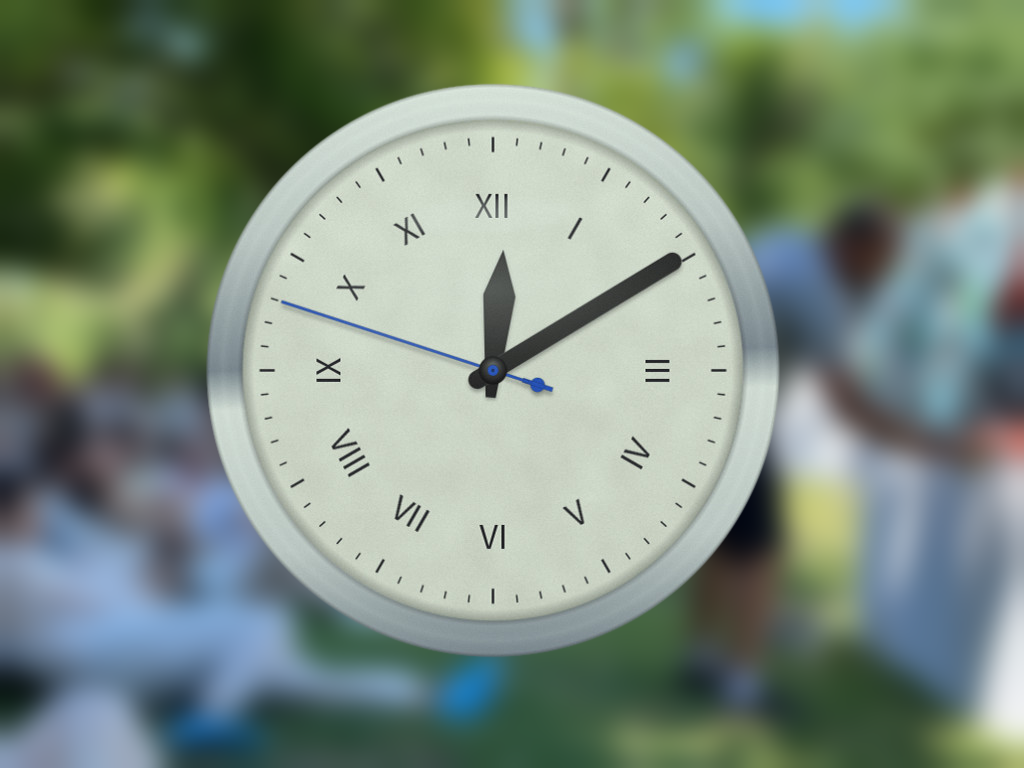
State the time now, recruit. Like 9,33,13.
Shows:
12,09,48
